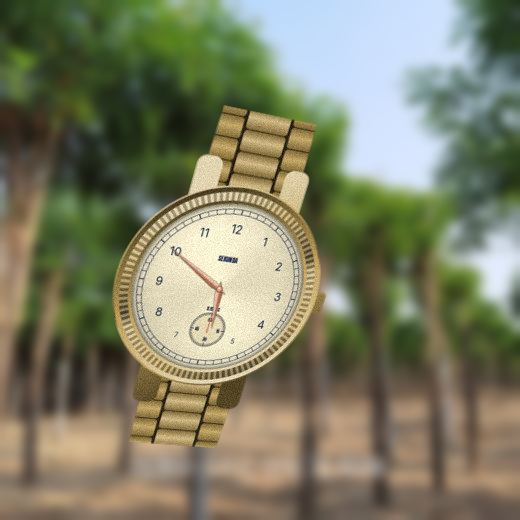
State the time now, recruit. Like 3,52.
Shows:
5,50
